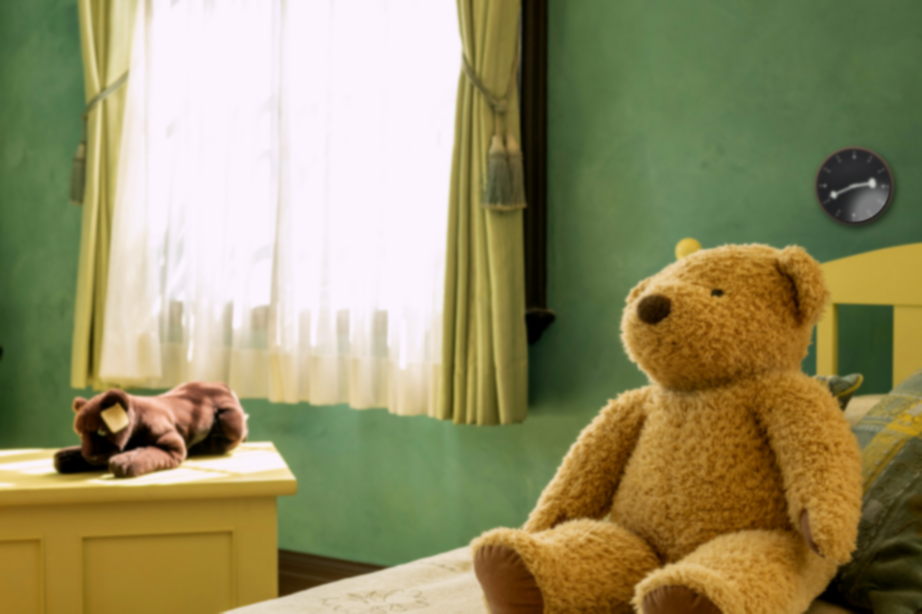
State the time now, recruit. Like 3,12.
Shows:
2,41
